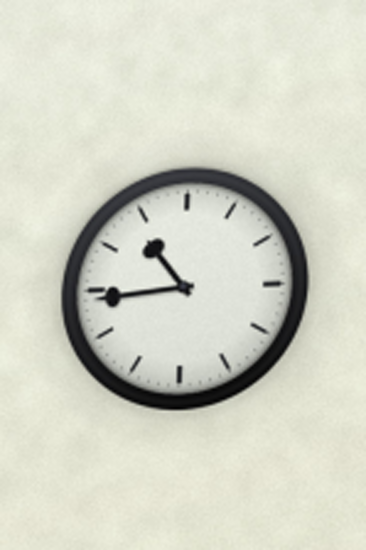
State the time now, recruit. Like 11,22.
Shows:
10,44
